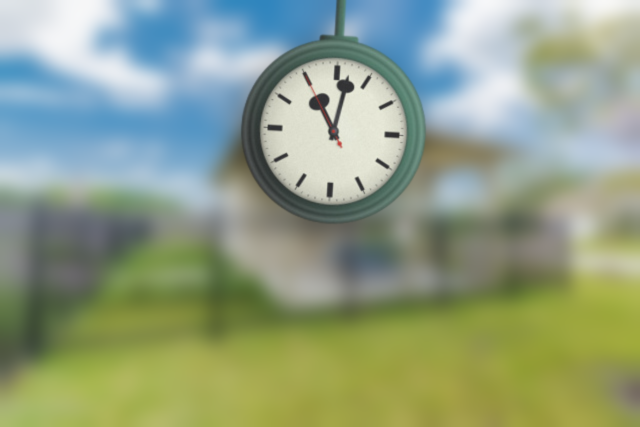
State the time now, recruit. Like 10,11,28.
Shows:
11,01,55
